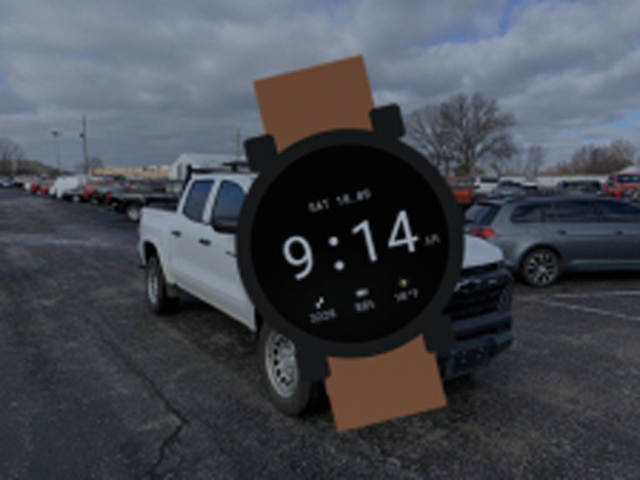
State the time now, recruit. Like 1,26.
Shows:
9,14
